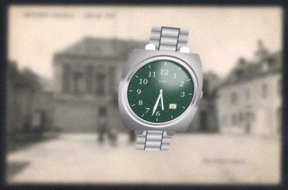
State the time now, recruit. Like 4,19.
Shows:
5,32
